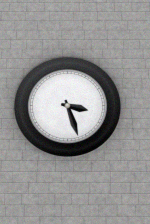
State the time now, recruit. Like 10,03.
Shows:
3,27
